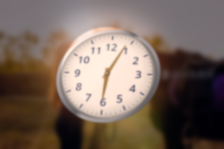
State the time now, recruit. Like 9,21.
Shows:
6,04
